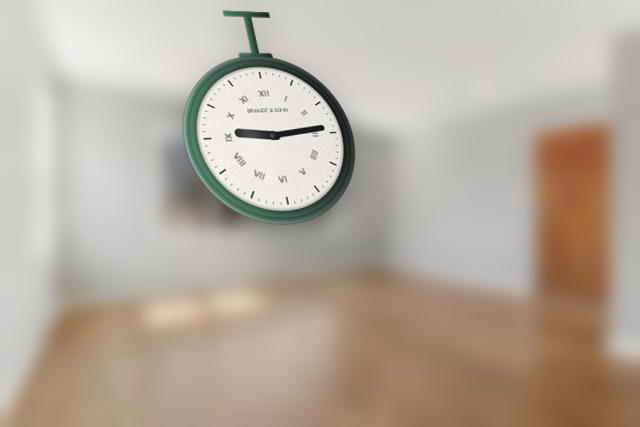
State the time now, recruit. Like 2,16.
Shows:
9,14
